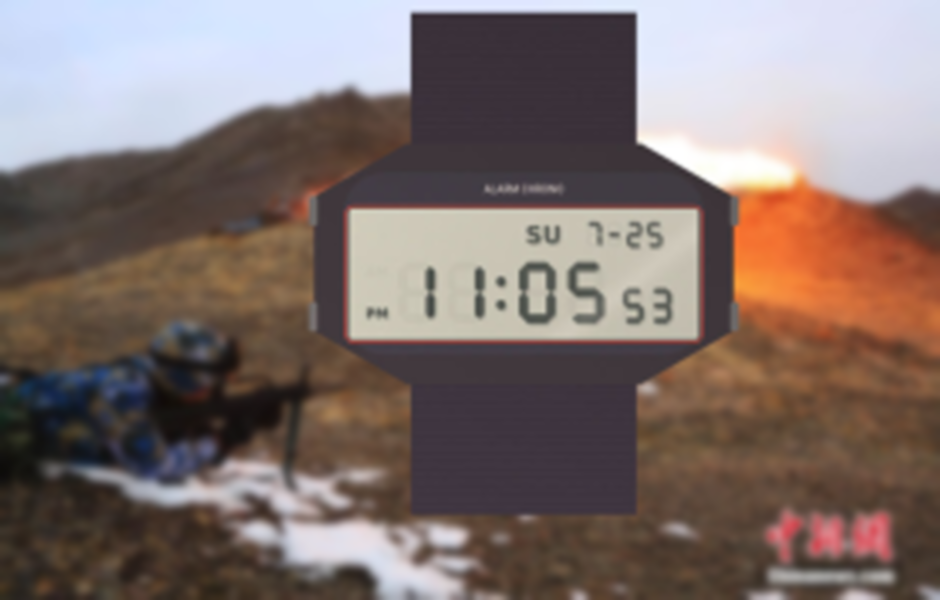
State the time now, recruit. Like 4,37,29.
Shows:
11,05,53
